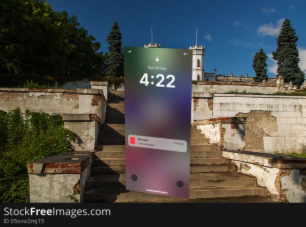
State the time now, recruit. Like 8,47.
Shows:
4,22
